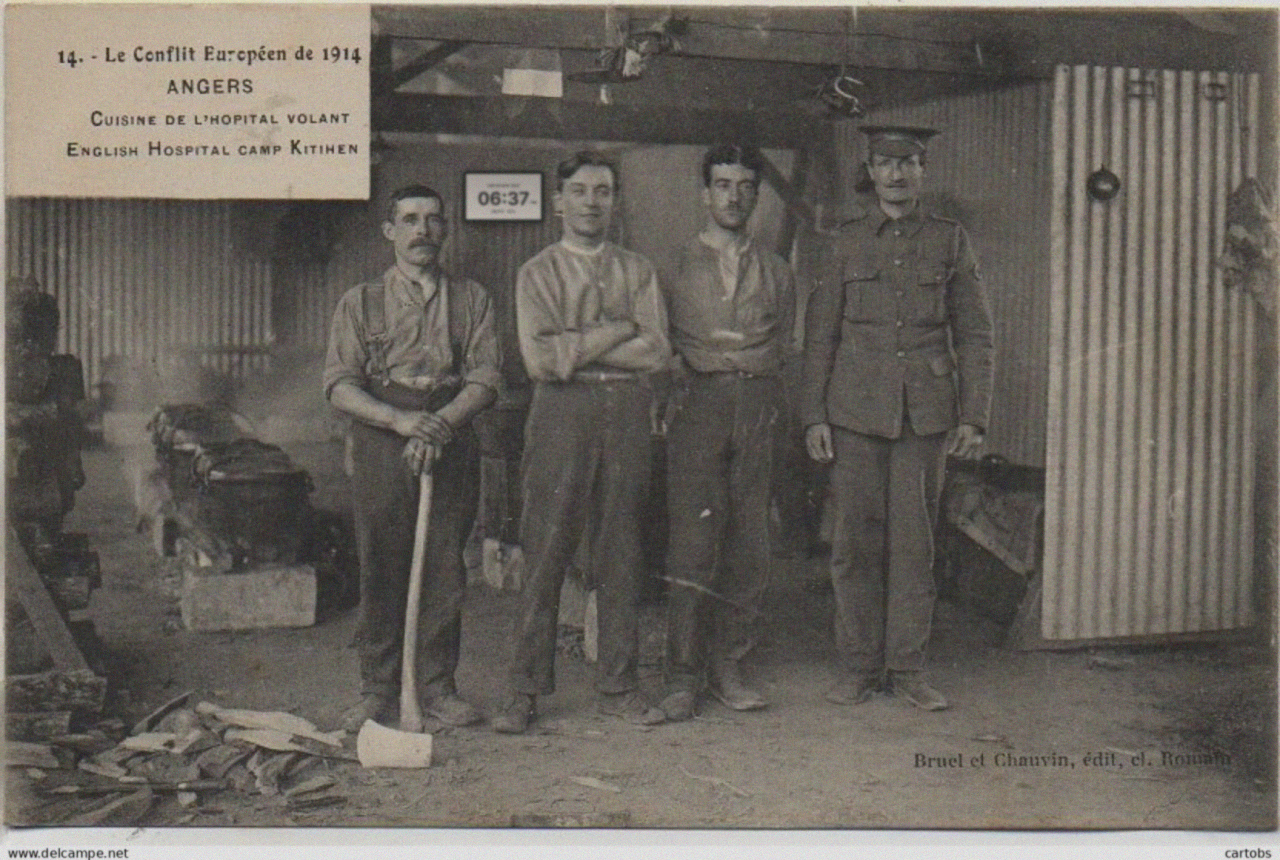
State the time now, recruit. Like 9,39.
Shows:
6,37
